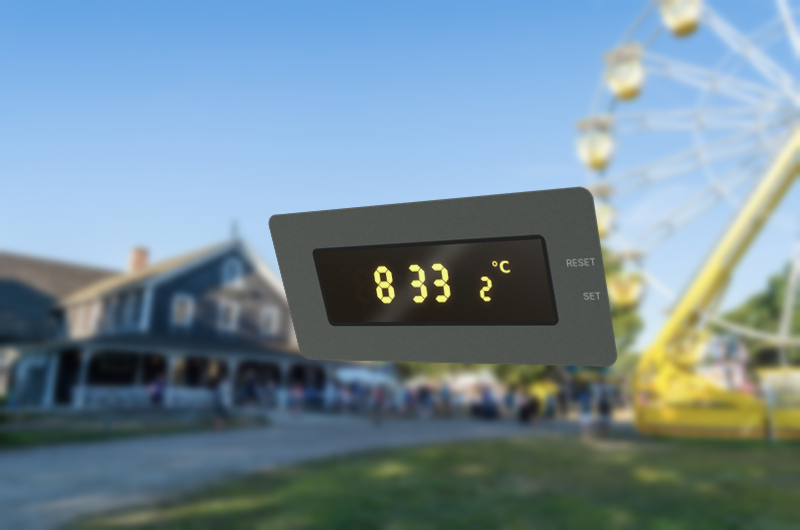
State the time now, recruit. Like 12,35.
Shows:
8,33
